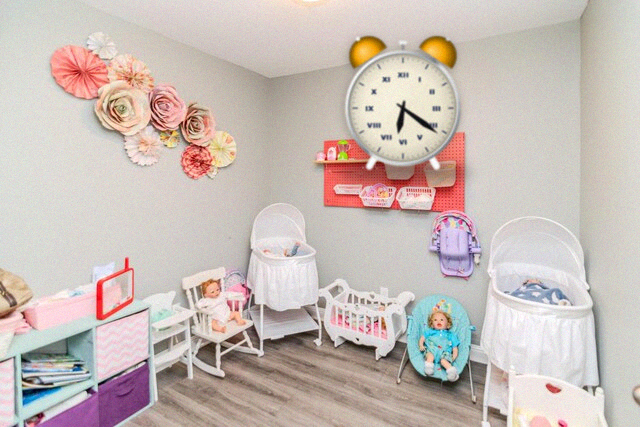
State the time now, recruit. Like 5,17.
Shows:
6,21
